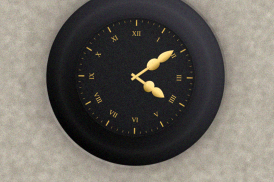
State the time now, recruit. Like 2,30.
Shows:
4,09
